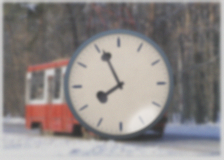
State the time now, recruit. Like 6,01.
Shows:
7,56
